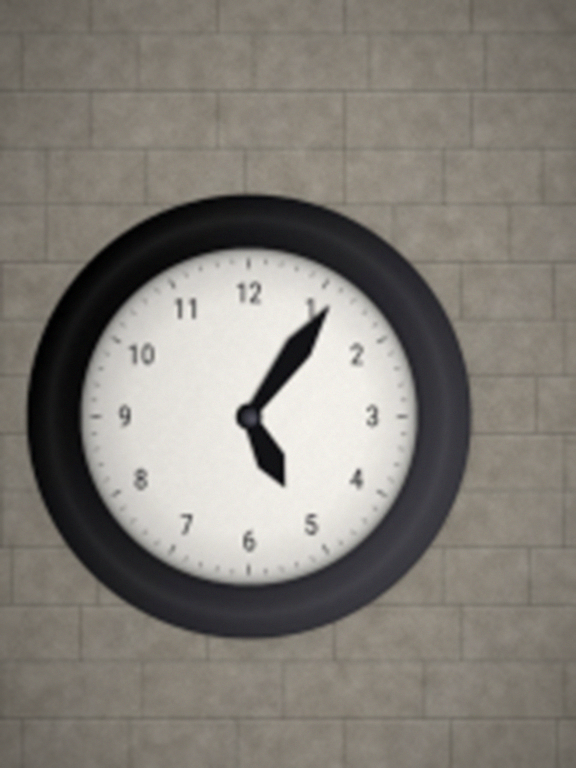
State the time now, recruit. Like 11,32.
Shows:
5,06
